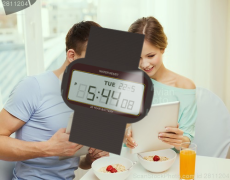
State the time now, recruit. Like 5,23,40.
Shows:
5,44,08
